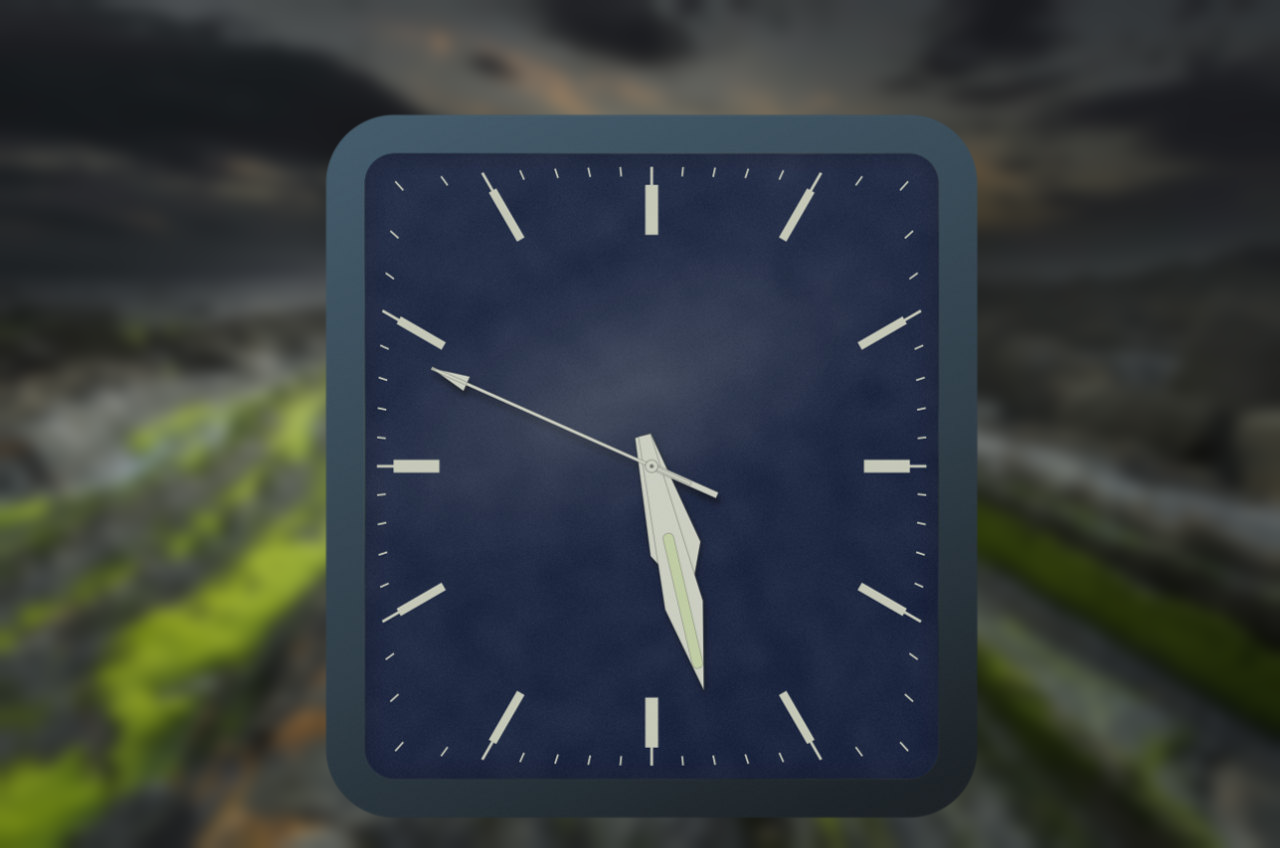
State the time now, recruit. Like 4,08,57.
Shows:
5,27,49
